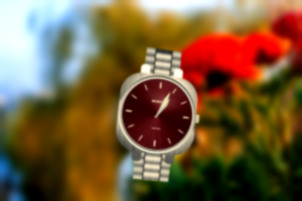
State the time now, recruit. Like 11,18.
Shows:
1,04
